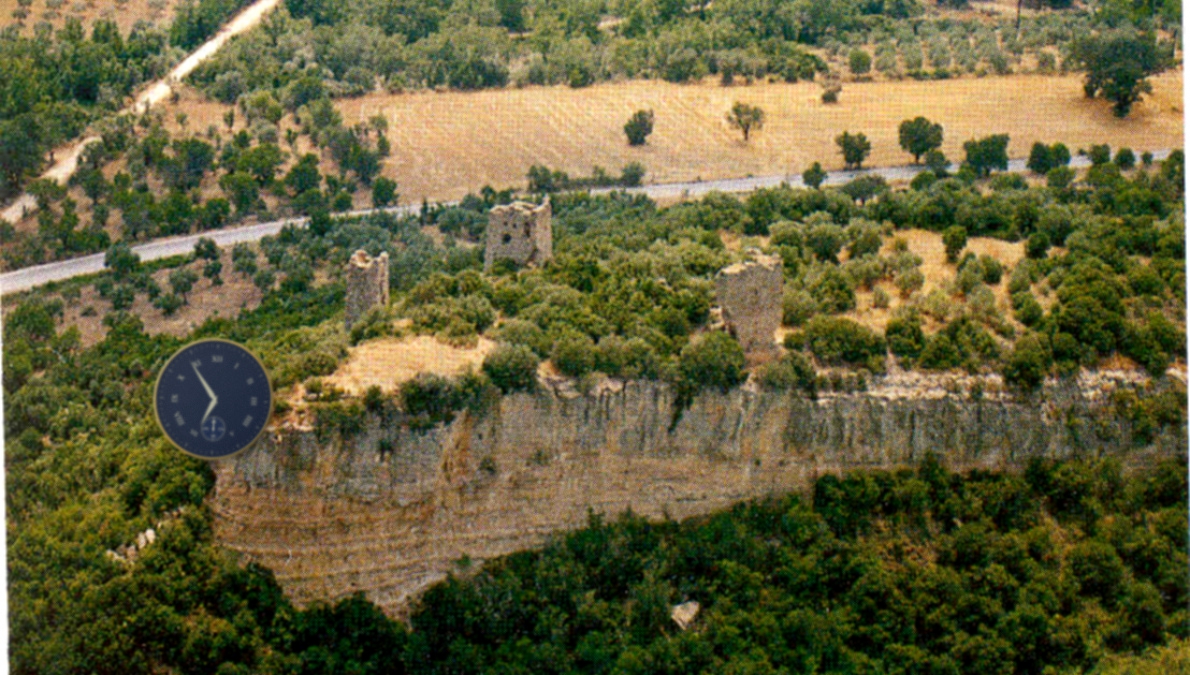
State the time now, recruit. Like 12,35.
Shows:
6,54
